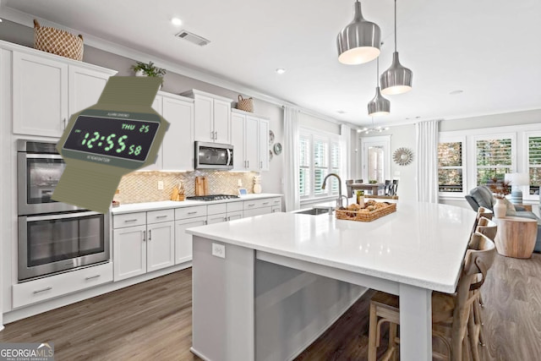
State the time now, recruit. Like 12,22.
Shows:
12,55
